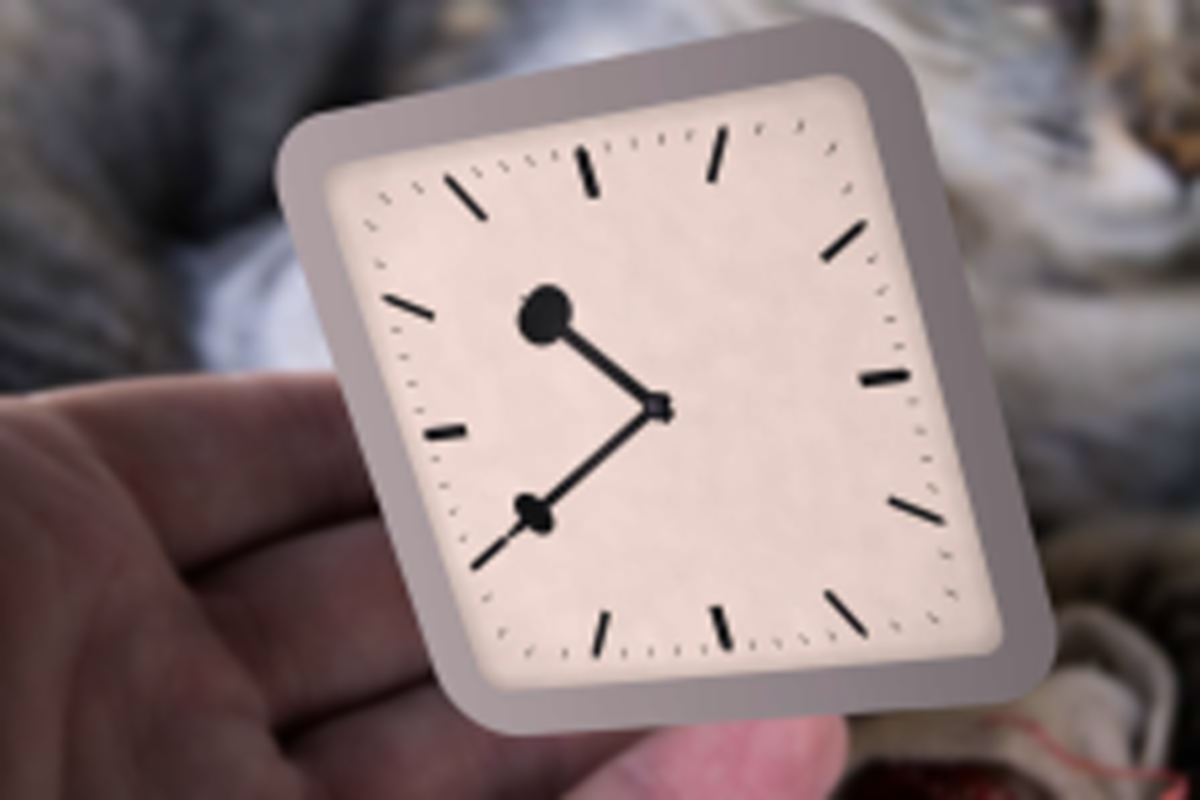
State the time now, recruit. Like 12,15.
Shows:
10,40
